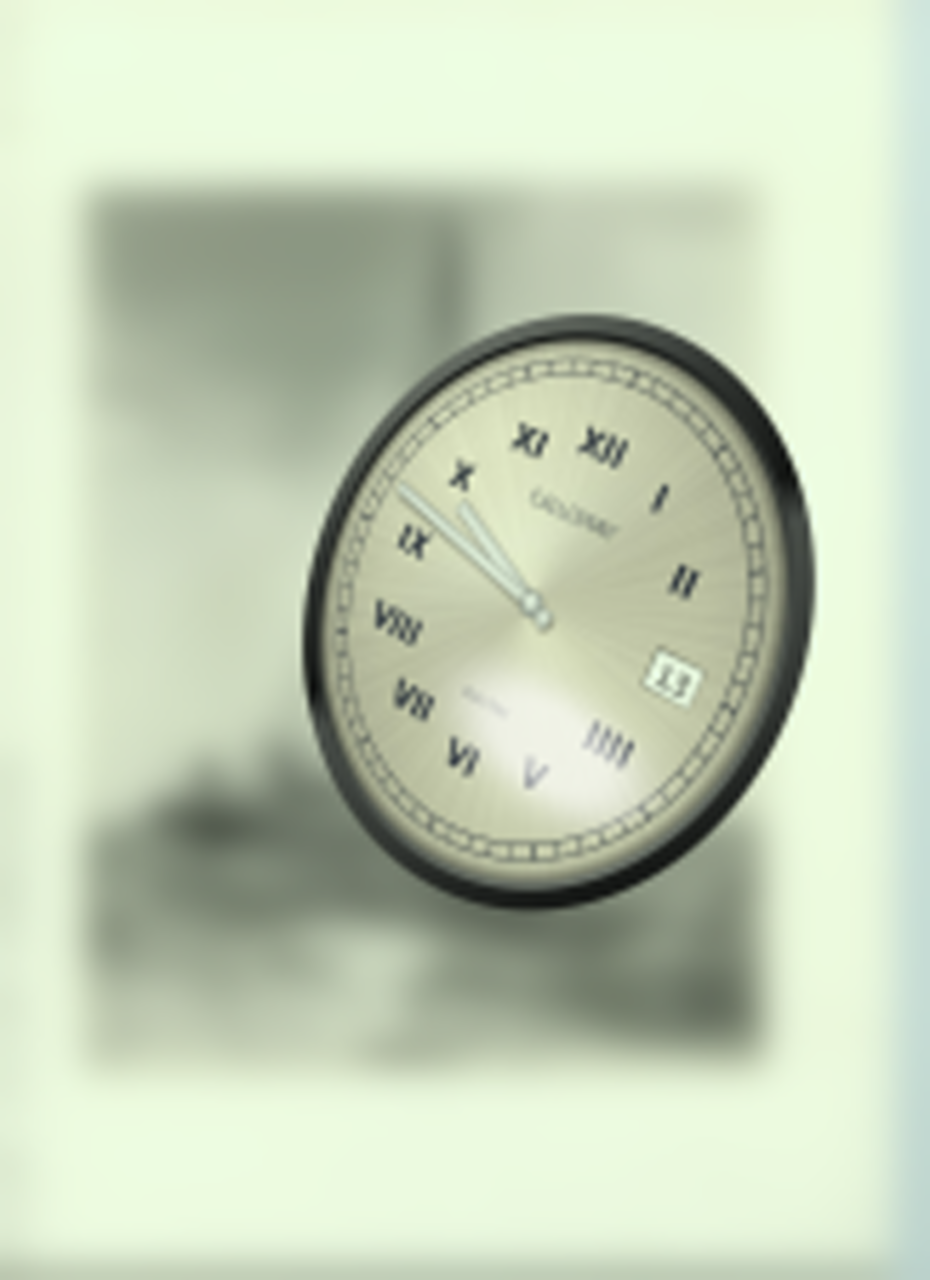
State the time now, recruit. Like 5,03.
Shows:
9,47
